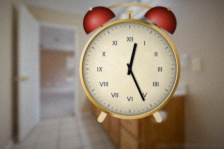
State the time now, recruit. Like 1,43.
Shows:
12,26
